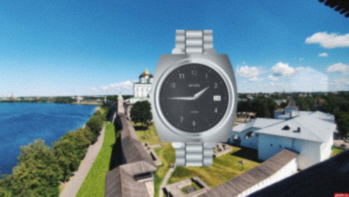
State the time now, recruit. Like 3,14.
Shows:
1,45
